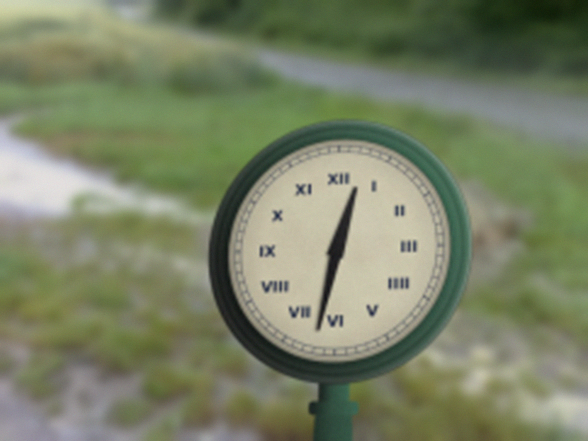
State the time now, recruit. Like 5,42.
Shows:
12,32
